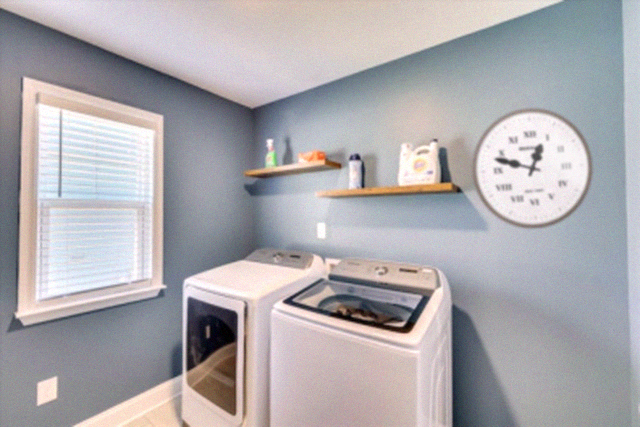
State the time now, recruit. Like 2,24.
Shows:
12,48
